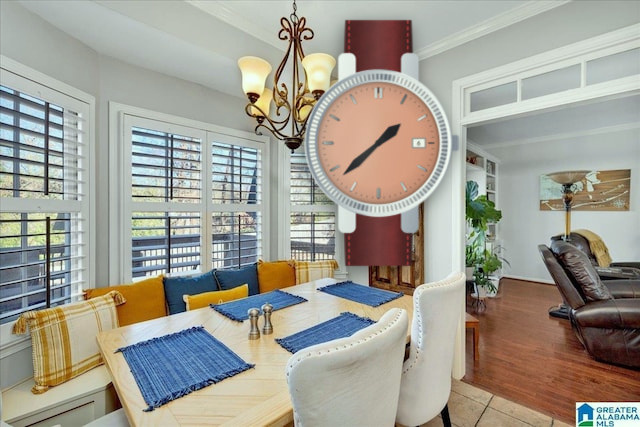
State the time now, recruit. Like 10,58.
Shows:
1,38
